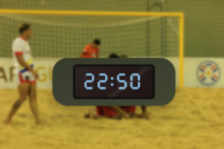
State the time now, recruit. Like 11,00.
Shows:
22,50
